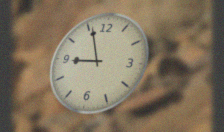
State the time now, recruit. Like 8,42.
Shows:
8,56
